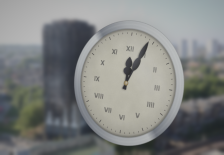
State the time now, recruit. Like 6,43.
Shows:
12,04
